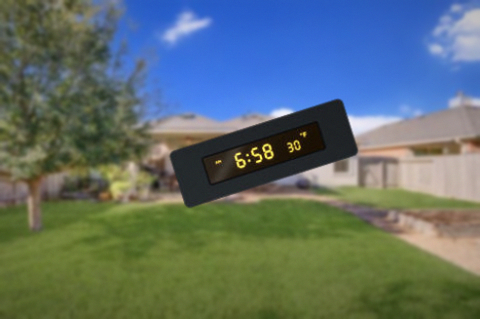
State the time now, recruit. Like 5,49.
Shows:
6,58
